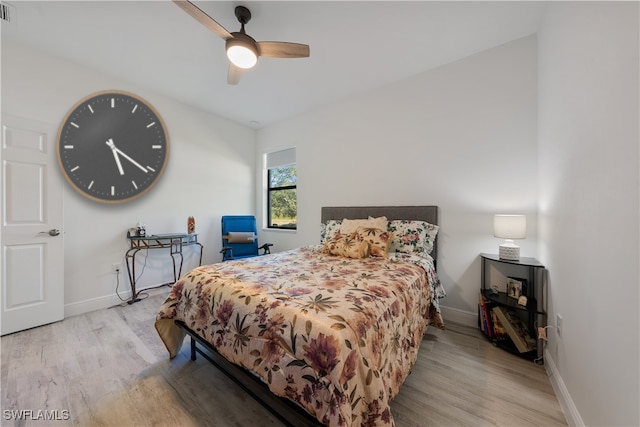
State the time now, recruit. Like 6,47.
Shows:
5,21
